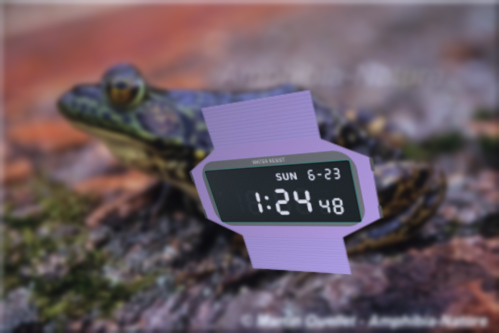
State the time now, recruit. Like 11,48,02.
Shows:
1,24,48
